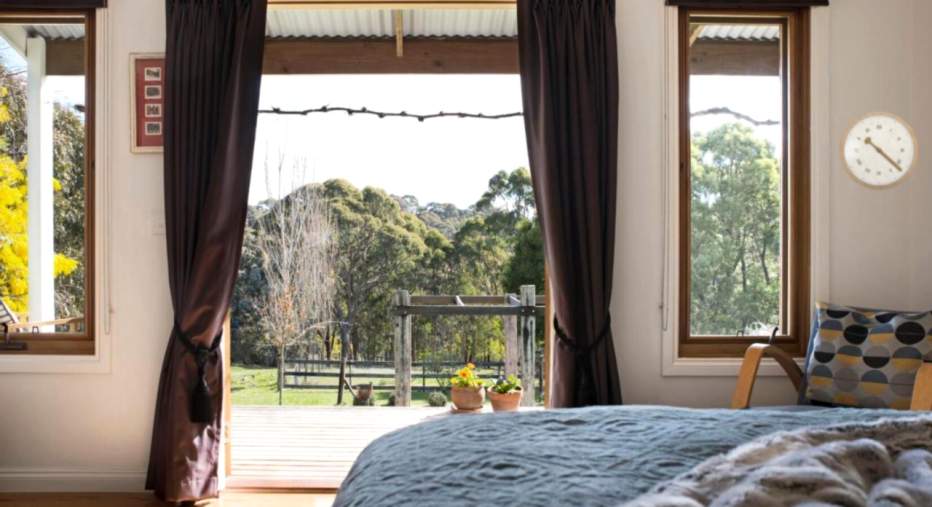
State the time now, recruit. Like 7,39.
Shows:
10,22
